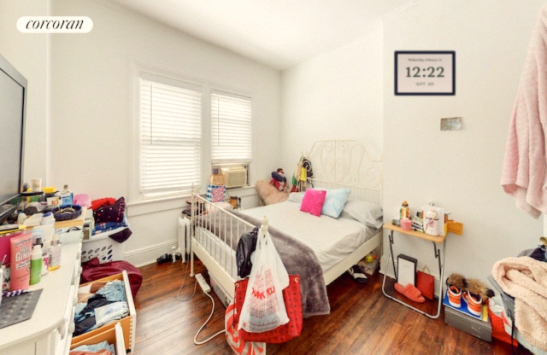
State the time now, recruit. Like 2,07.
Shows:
12,22
